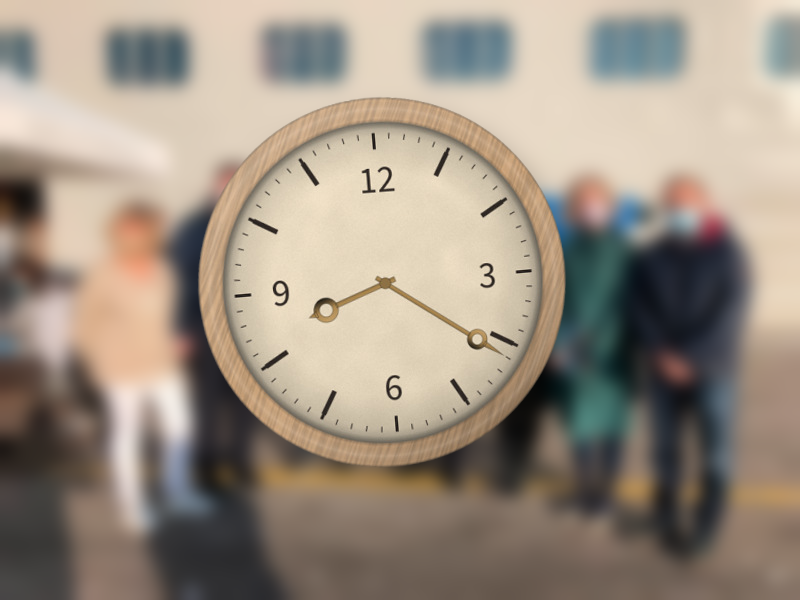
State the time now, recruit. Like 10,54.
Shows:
8,21
